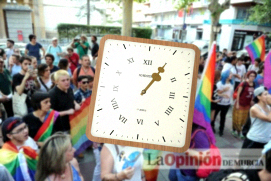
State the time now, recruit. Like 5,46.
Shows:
1,05
